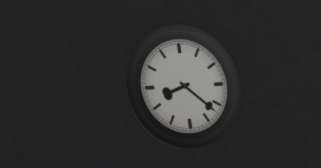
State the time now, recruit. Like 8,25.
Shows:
8,22
